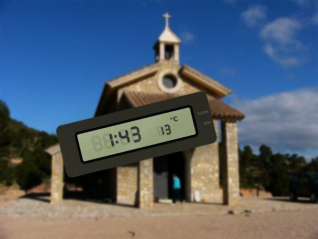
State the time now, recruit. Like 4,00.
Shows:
1,43
